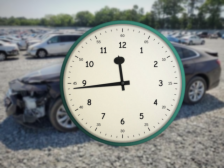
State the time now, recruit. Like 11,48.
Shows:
11,44
